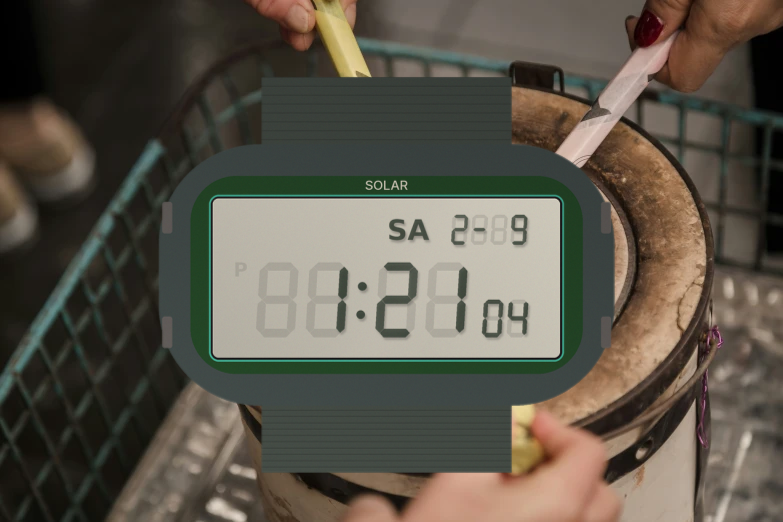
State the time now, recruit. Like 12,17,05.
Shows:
1,21,04
